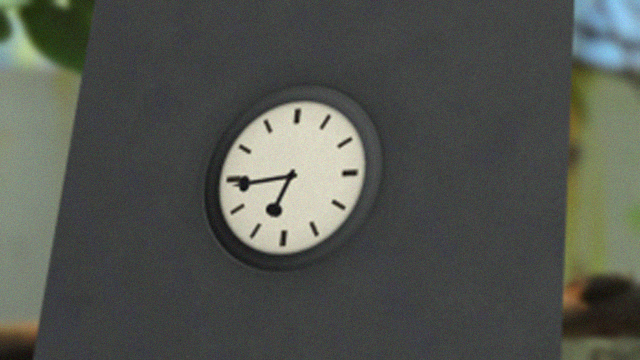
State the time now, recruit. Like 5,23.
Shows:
6,44
